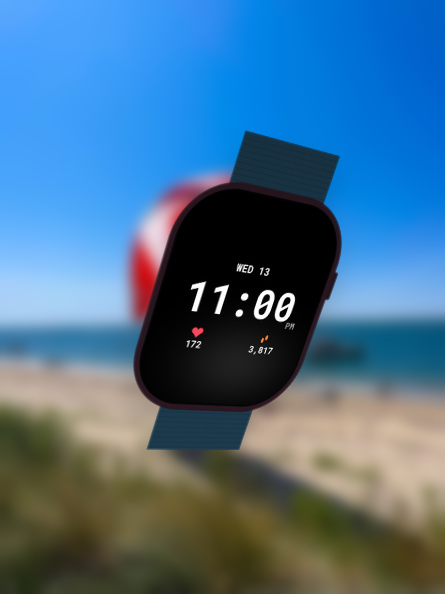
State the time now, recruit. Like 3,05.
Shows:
11,00
